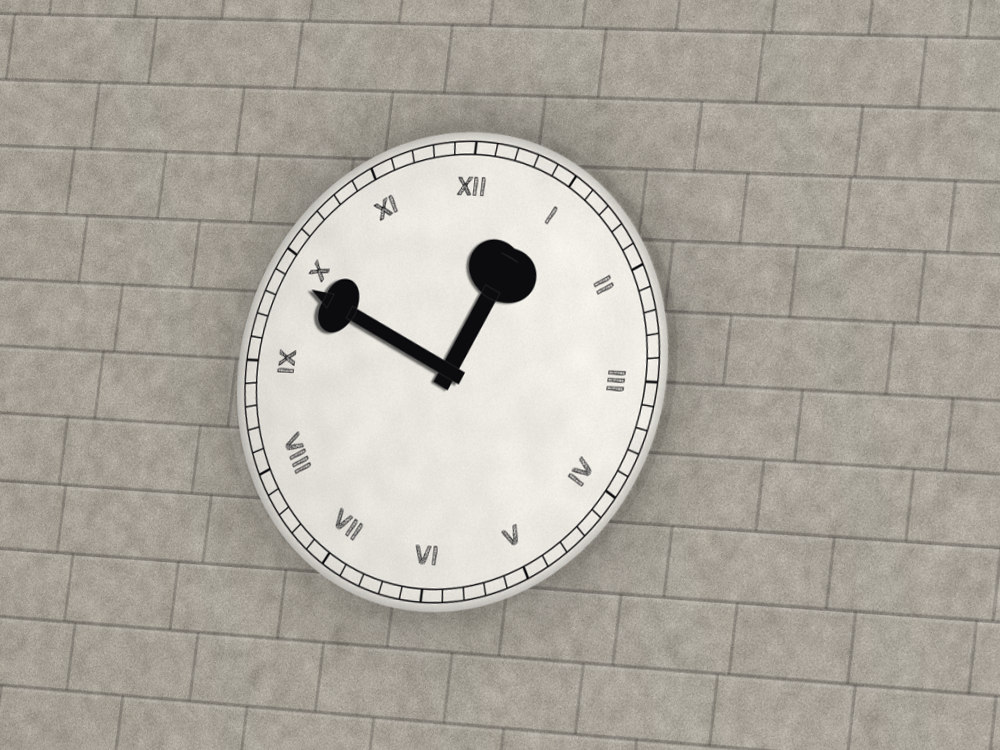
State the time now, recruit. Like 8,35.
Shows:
12,49
